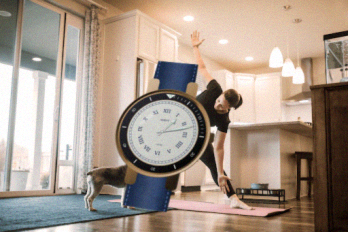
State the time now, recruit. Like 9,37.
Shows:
1,12
